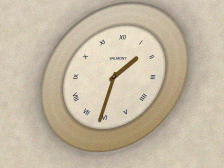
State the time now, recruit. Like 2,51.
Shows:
1,31
